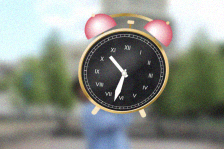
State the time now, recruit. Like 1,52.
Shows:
10,32
